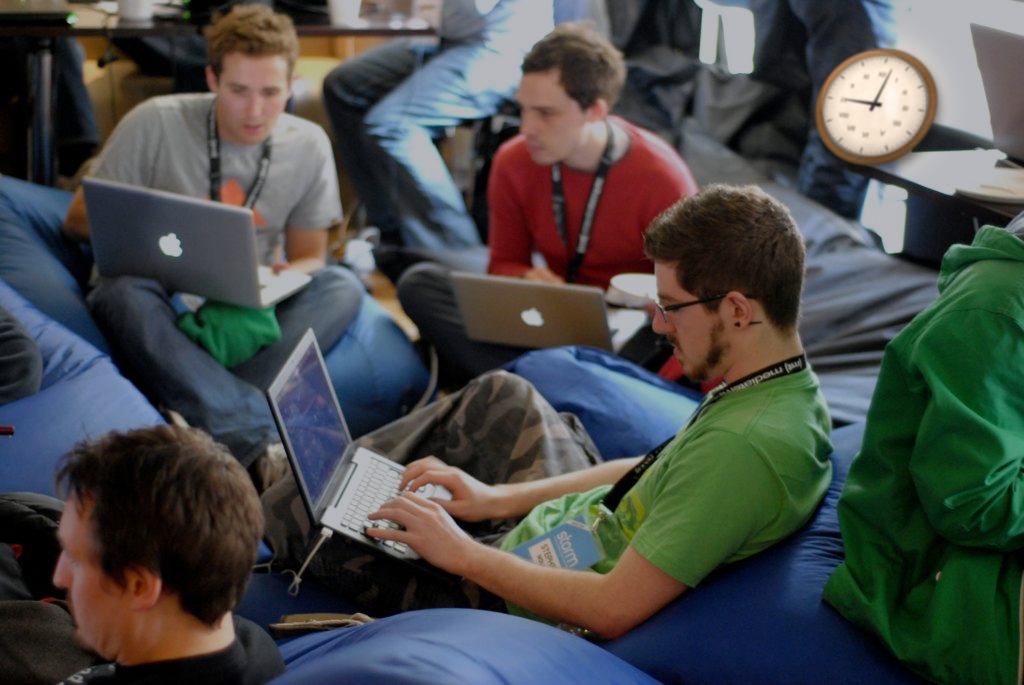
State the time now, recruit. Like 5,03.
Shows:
9,02
